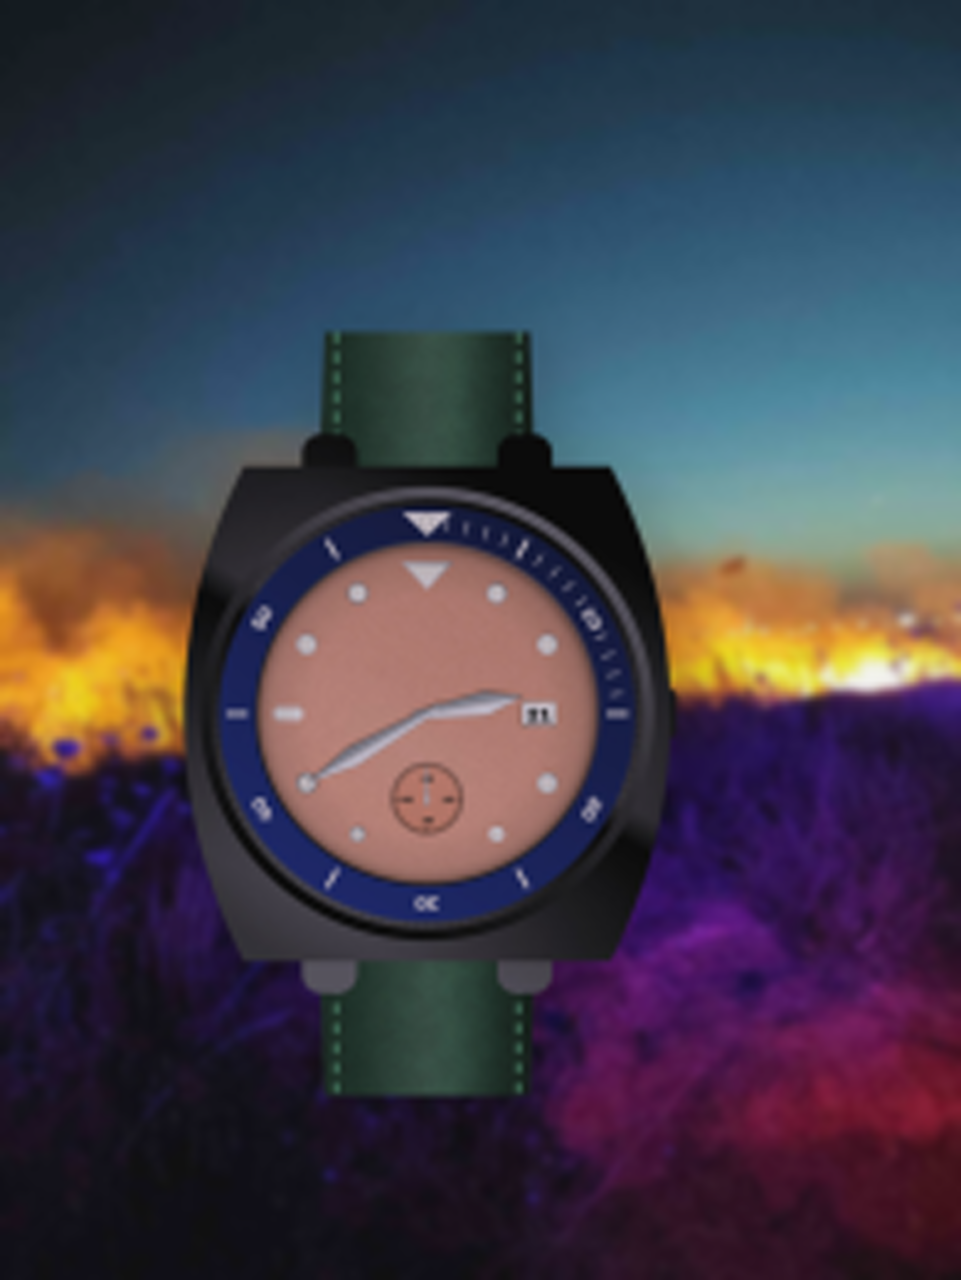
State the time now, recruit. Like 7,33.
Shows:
2,40
